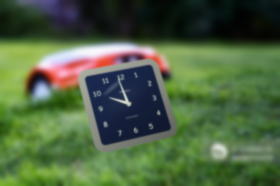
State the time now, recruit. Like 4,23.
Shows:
9,59
